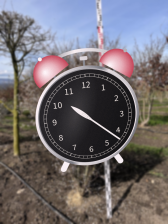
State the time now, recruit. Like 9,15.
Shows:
10,22
